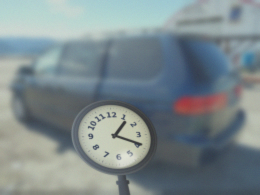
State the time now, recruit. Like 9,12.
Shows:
1,19
